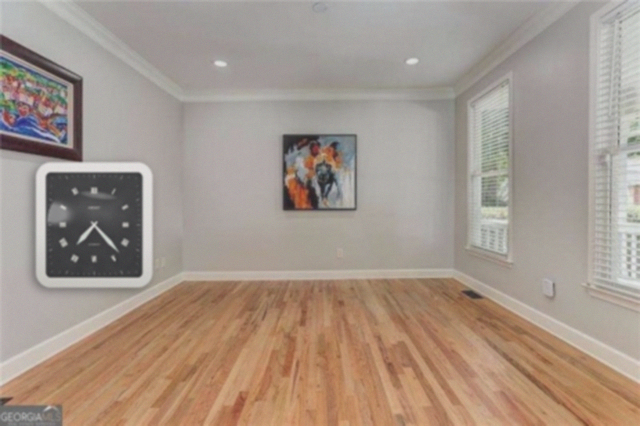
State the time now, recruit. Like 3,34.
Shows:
7,23
